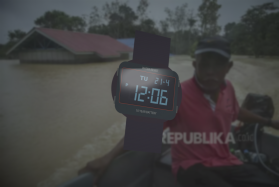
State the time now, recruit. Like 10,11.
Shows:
12,06
